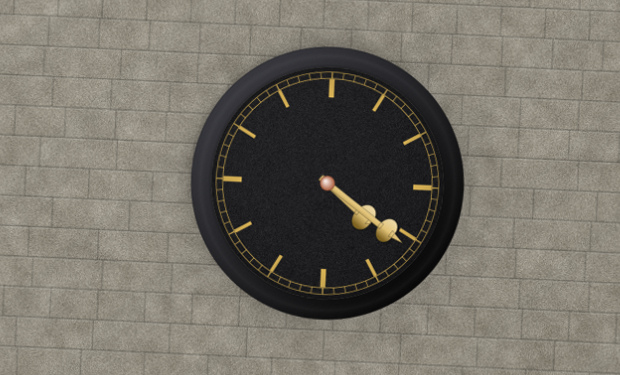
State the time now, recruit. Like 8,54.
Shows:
4,21
